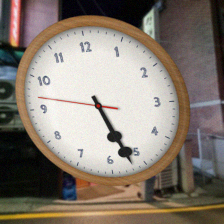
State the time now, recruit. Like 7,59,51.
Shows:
5,26,47
